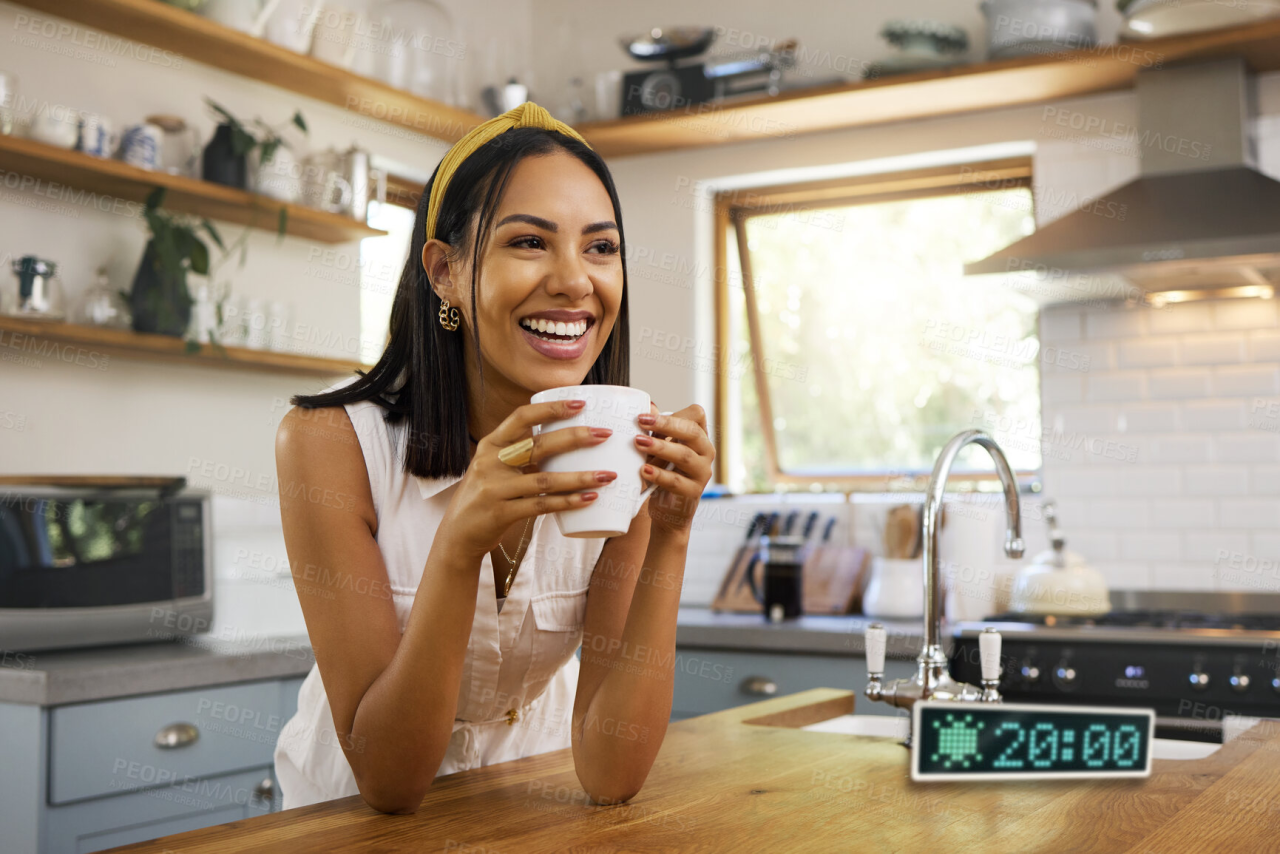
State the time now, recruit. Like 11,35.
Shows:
20,00
